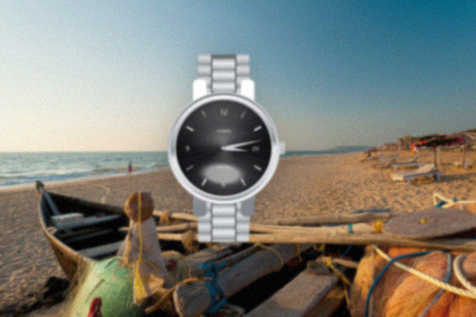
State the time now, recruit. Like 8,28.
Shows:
3,13
